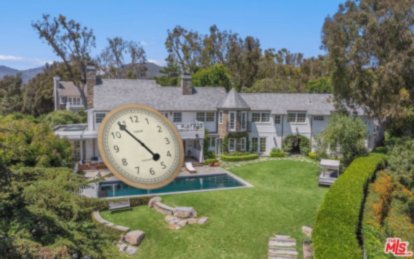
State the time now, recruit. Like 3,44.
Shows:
4,54
